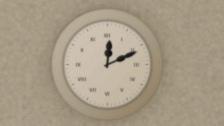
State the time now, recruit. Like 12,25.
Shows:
12,11
